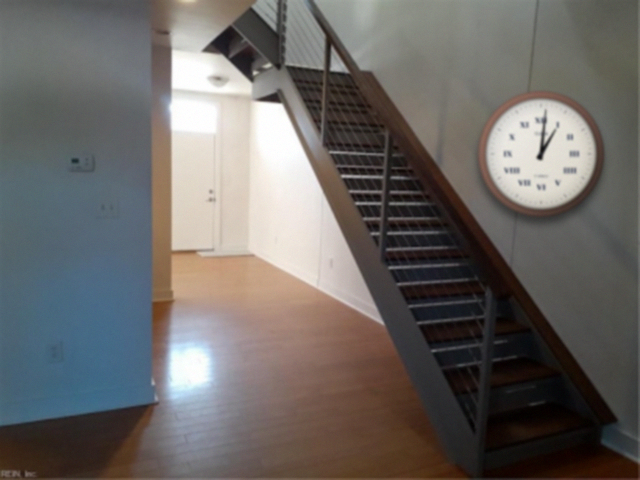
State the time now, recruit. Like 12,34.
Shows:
1,01
